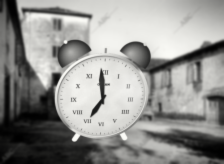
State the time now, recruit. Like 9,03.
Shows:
6,59
